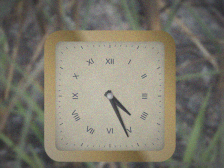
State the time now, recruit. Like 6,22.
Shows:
4,26
